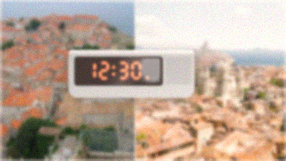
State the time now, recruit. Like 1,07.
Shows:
12,30
